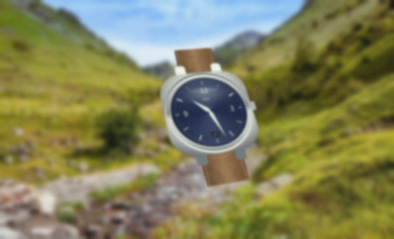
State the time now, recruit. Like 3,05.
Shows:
10,27
